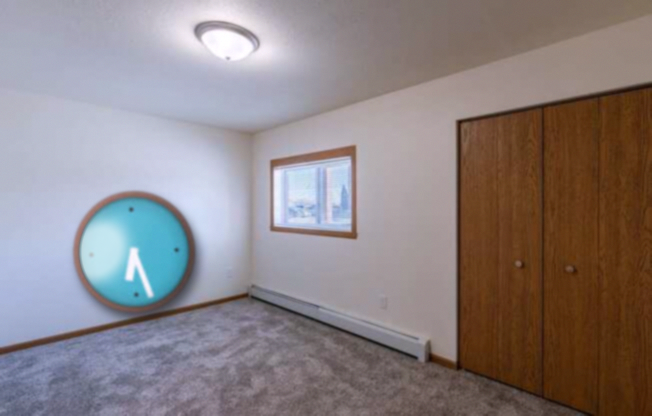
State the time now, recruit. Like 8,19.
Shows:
6,27
